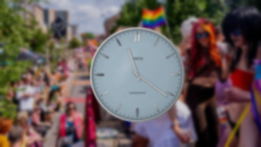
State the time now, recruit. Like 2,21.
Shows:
11,21
